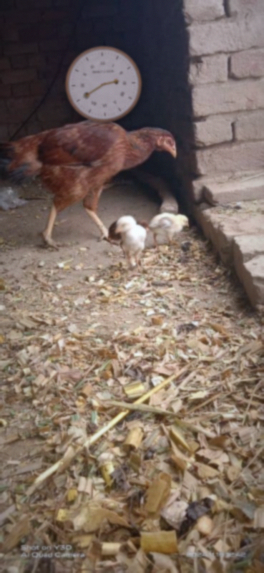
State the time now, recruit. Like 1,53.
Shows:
2,40
